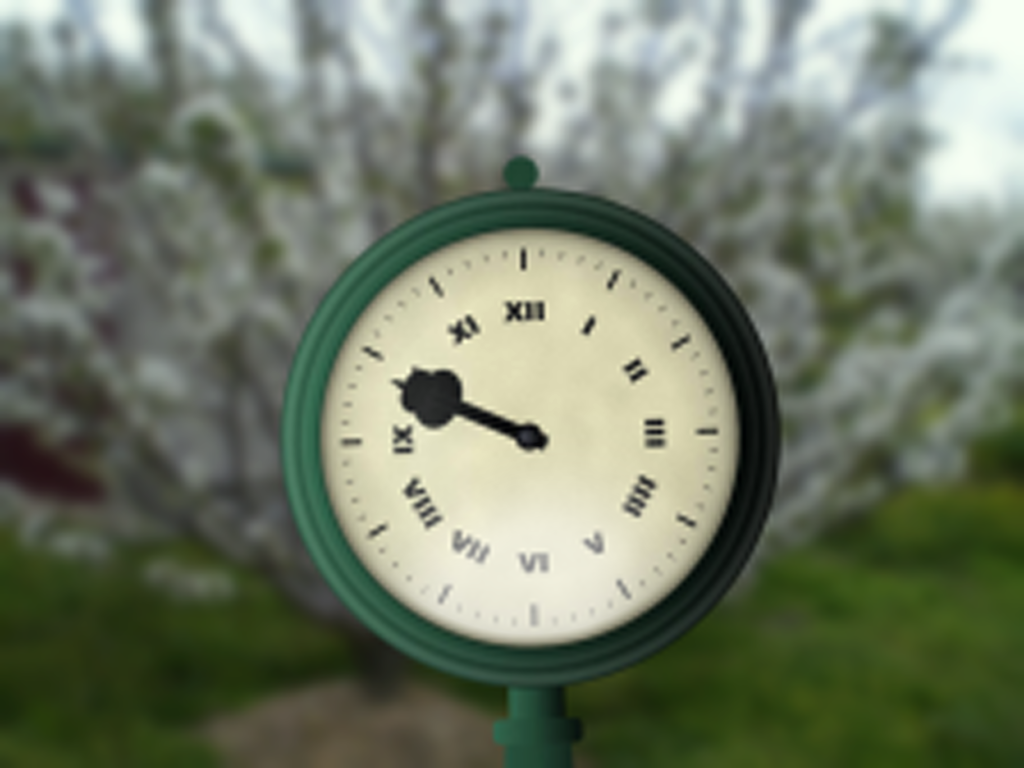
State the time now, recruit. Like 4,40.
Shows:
9,49
